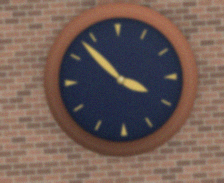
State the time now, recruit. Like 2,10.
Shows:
3,53
